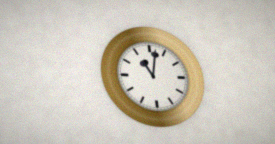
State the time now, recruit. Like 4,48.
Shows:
11,02
